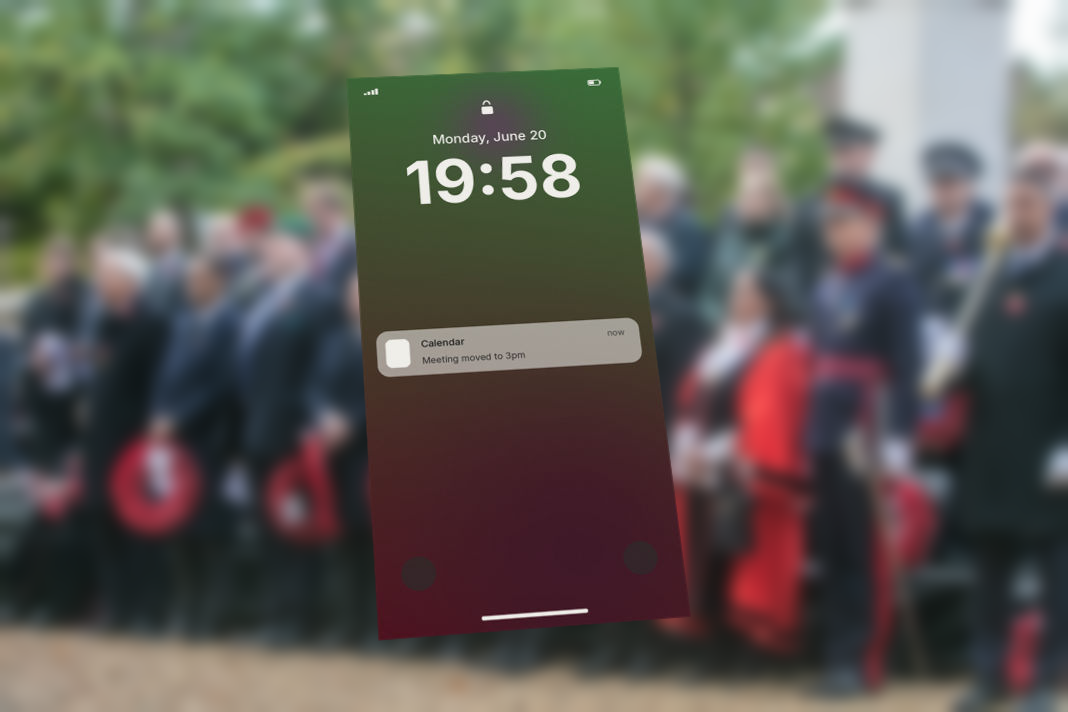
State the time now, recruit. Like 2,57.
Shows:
19,58
